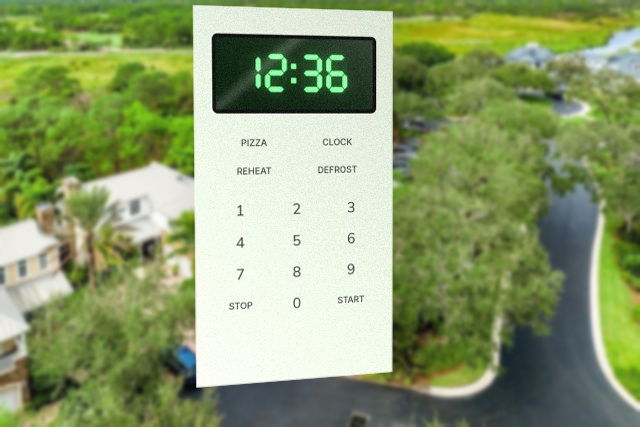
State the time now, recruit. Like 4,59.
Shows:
12,36
